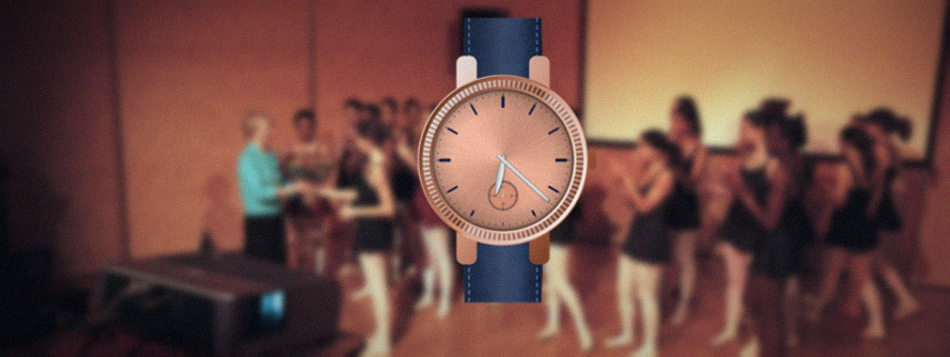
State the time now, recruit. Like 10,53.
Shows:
6,22
